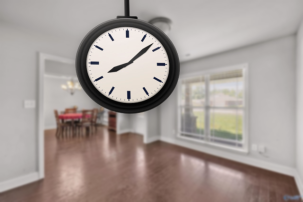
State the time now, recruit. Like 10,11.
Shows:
8,08
